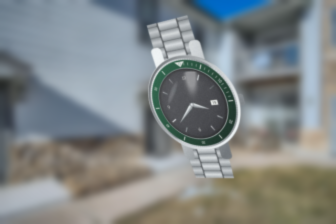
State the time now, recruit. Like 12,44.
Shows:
3,38
